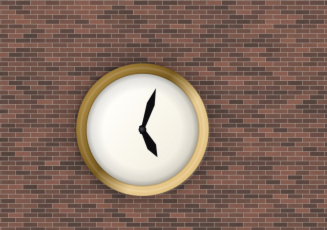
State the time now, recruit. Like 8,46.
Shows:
5,03
